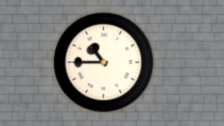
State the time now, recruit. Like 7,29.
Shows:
10,45
